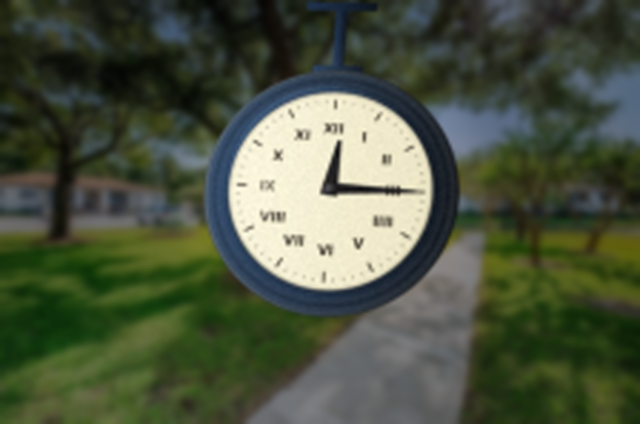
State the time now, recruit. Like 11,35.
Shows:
12,15
